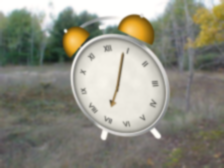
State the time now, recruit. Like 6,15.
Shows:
7,04
